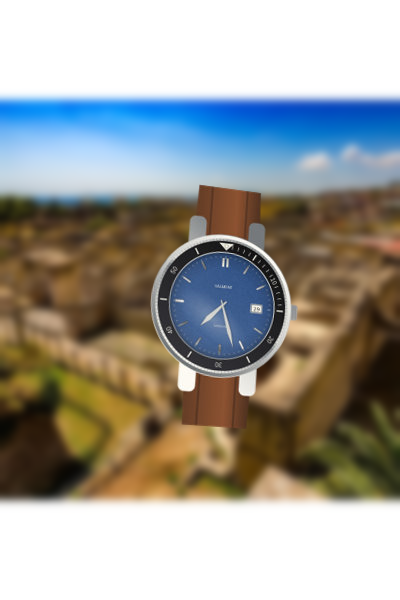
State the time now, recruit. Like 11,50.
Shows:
7,27
